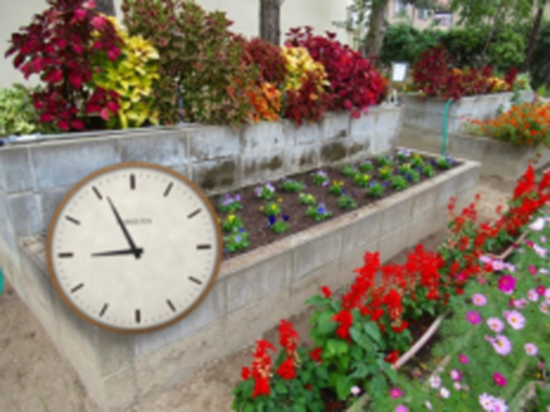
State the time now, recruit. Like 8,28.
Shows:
8,56
